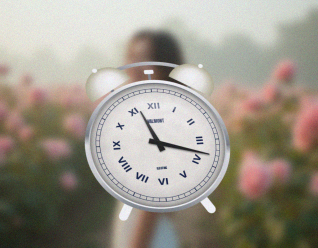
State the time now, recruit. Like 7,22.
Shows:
11,18
